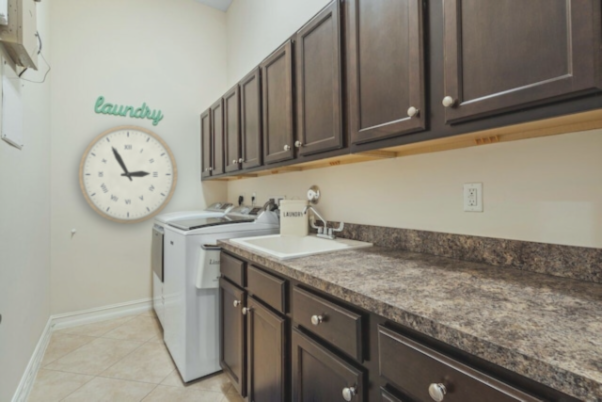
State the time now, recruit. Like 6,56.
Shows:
2,55
